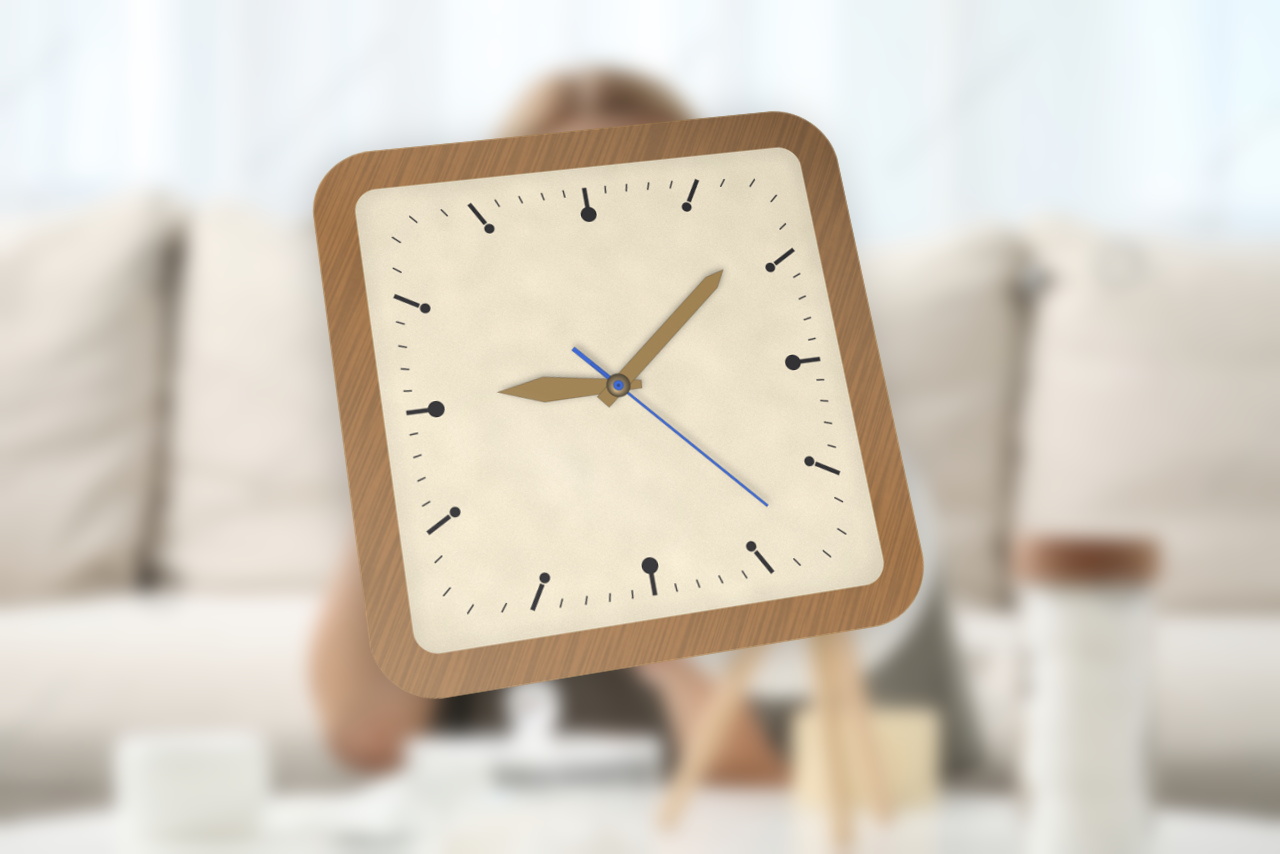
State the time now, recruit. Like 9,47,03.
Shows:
9,08,23
